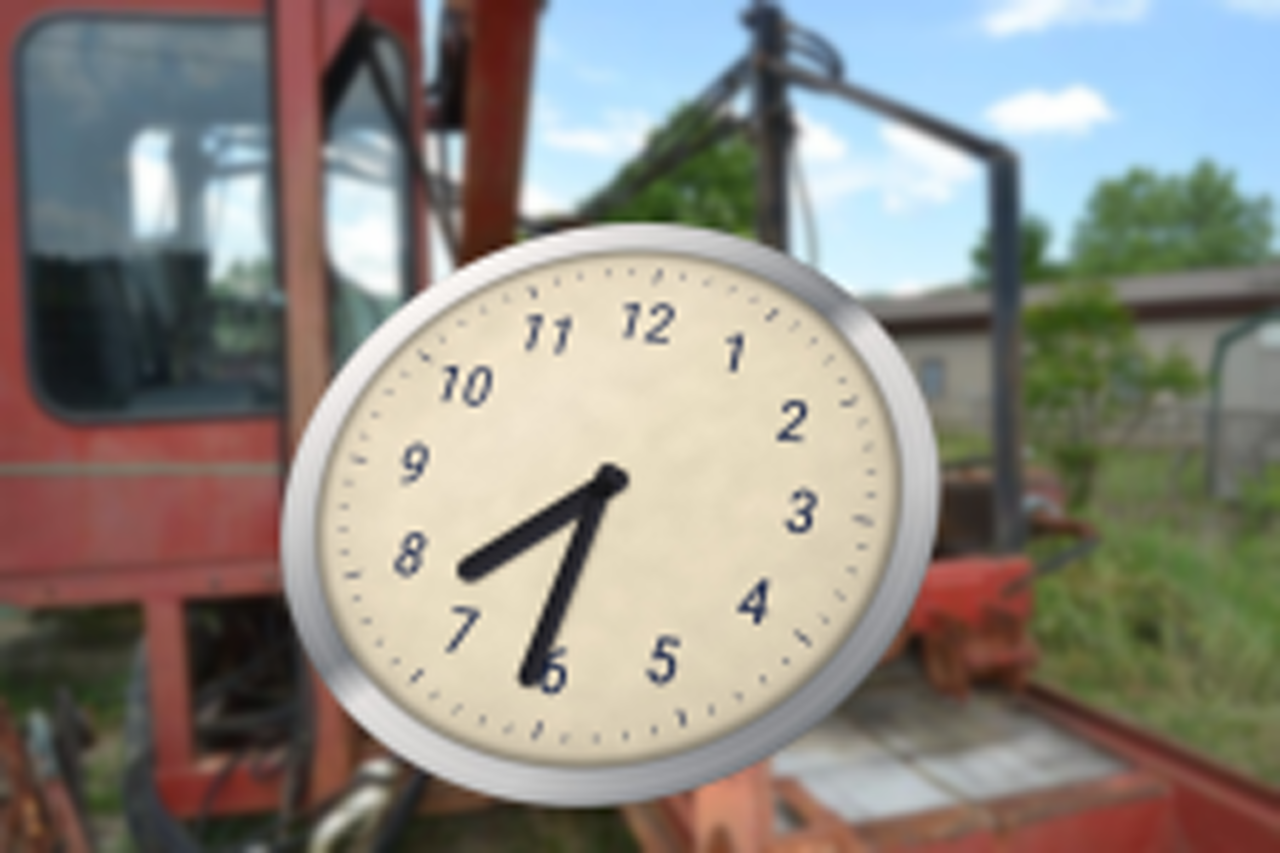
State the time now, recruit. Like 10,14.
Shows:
7,31
